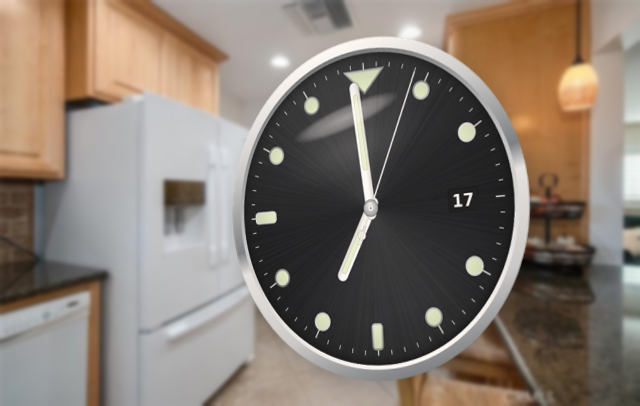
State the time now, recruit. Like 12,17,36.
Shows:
6,59,04
